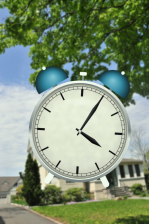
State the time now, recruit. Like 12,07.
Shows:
4,05
